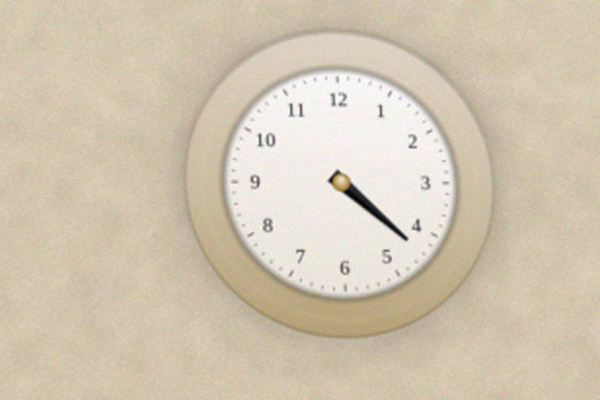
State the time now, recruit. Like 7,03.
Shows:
4,22
